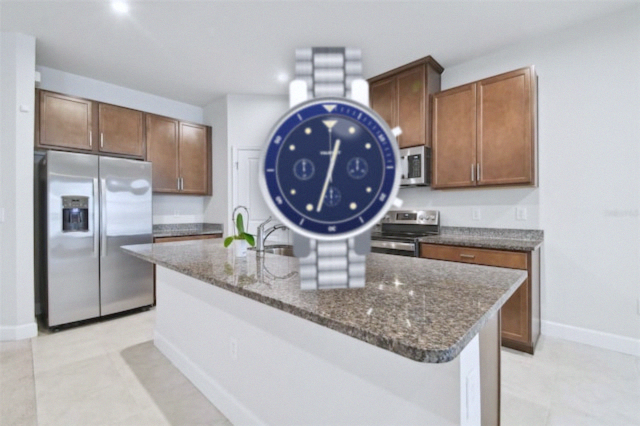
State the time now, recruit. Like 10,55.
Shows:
12,33
